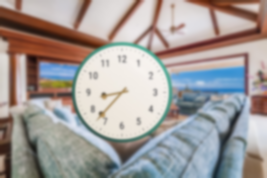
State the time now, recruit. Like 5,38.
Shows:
8,37
